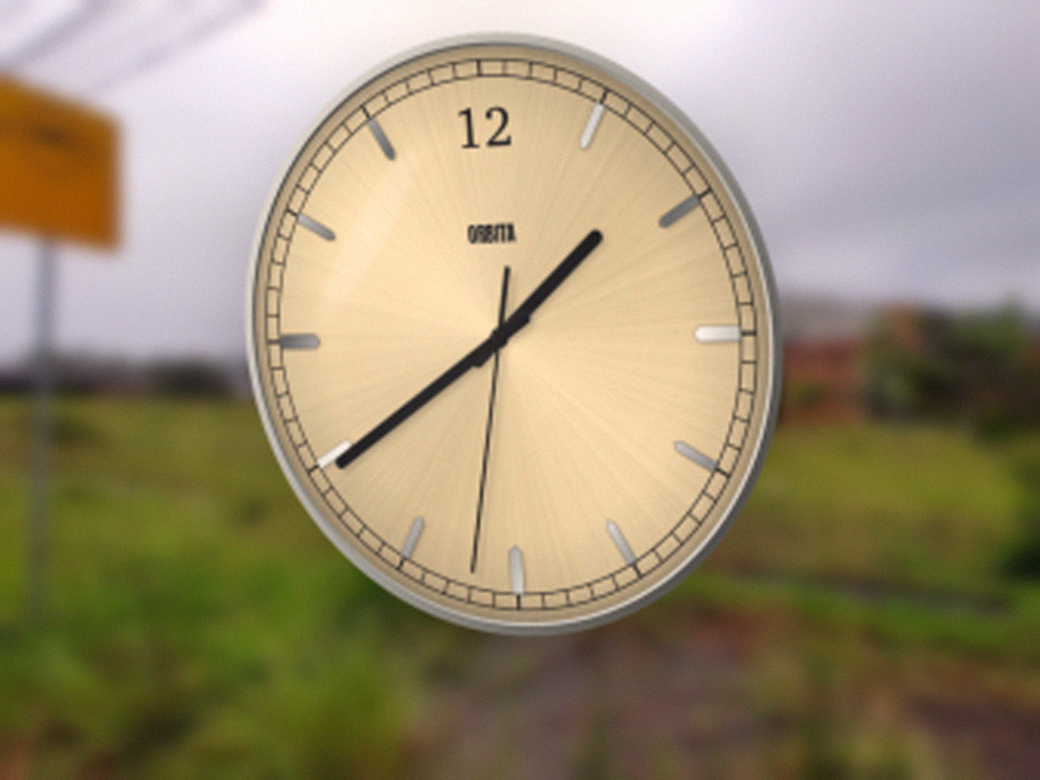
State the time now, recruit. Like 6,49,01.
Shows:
1,39,32
